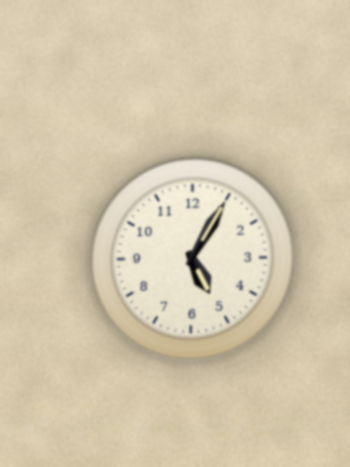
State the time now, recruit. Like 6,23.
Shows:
5,05
